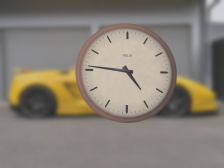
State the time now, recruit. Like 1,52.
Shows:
4,46
